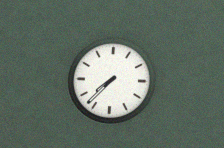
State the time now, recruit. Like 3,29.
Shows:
7,37
